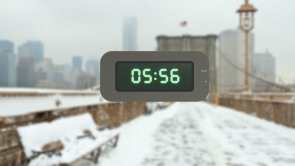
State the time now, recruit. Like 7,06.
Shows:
5,56
